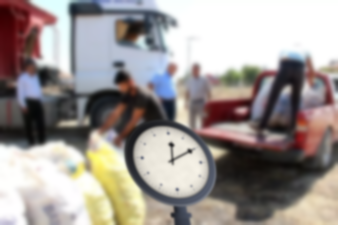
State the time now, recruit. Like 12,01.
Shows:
12,10
